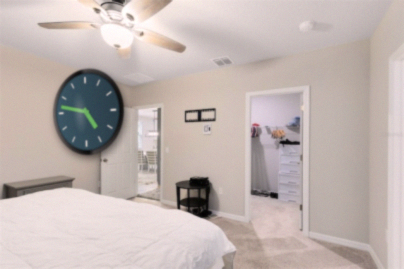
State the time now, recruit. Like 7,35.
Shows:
4,47
